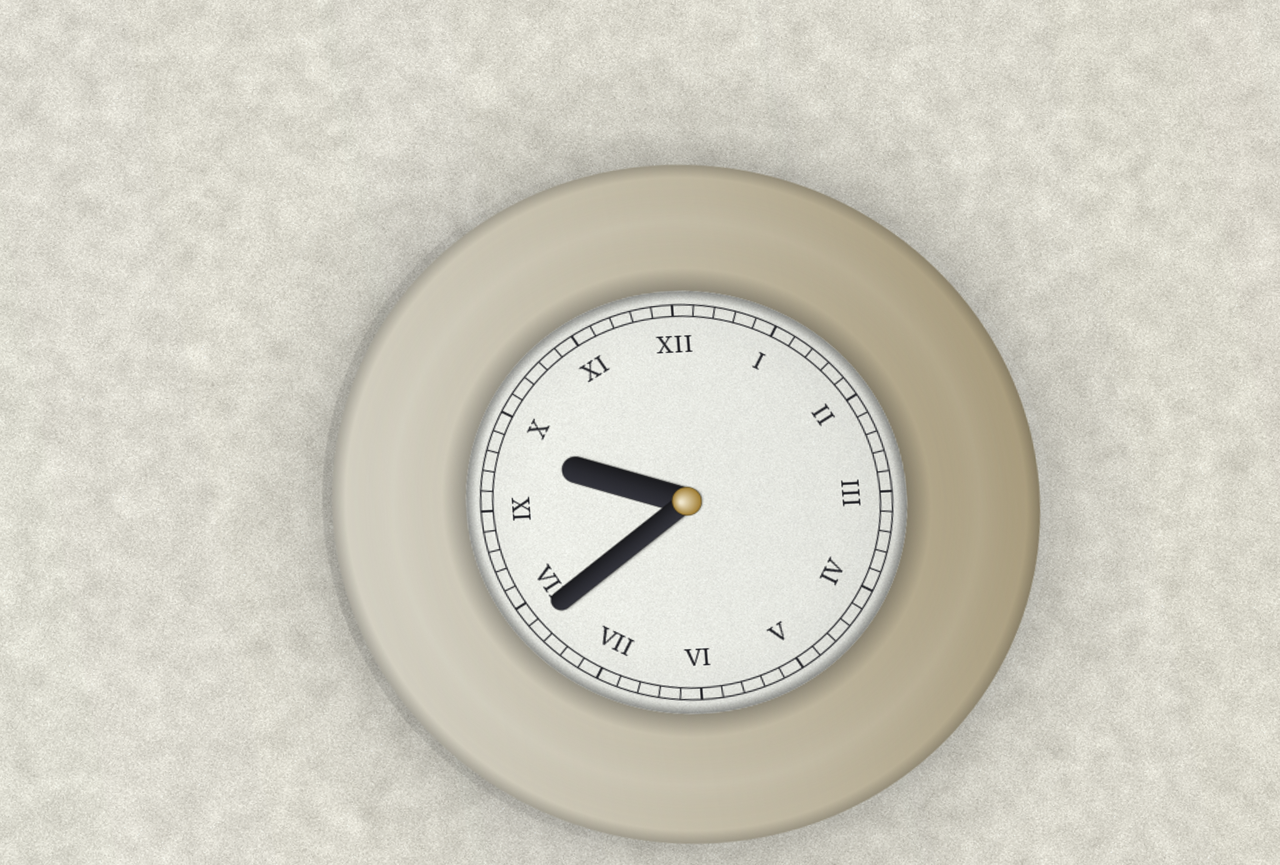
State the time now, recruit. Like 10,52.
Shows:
9,39
